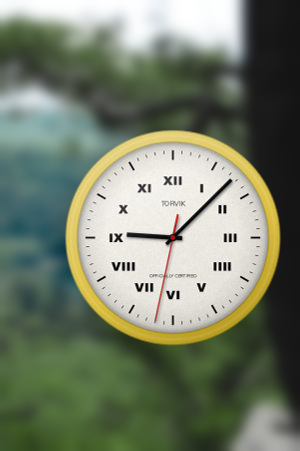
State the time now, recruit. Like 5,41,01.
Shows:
9,07,32
